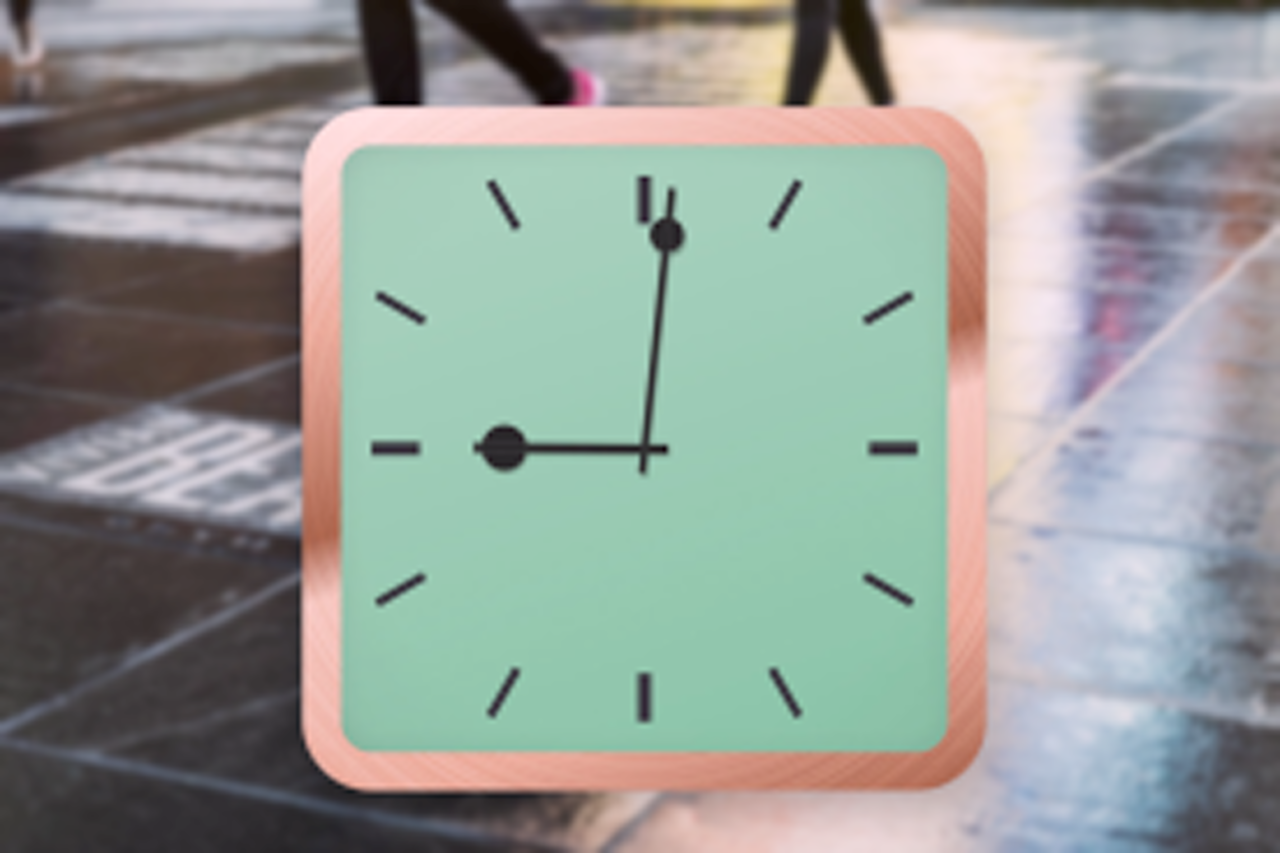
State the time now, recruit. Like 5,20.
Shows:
9,01
